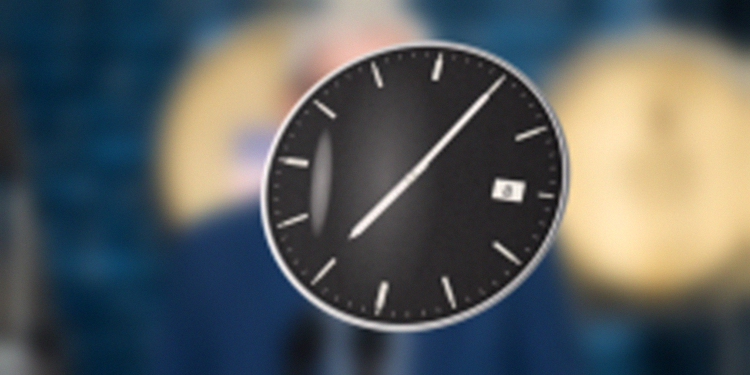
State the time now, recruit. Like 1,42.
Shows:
7,05
